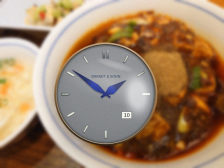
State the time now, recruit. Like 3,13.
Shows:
1,51
